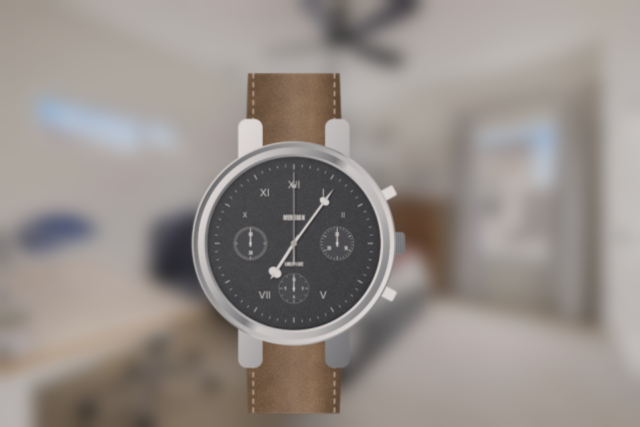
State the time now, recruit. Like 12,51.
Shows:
7,06
